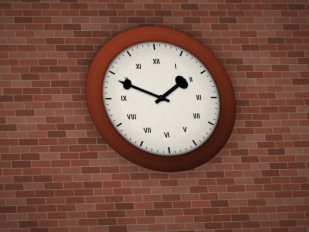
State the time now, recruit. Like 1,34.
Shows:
1,49
